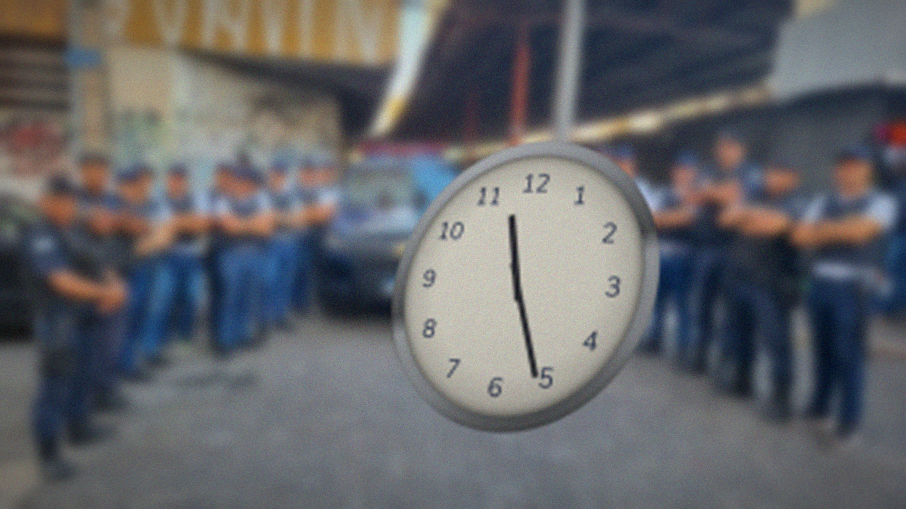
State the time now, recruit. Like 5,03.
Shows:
11,26
